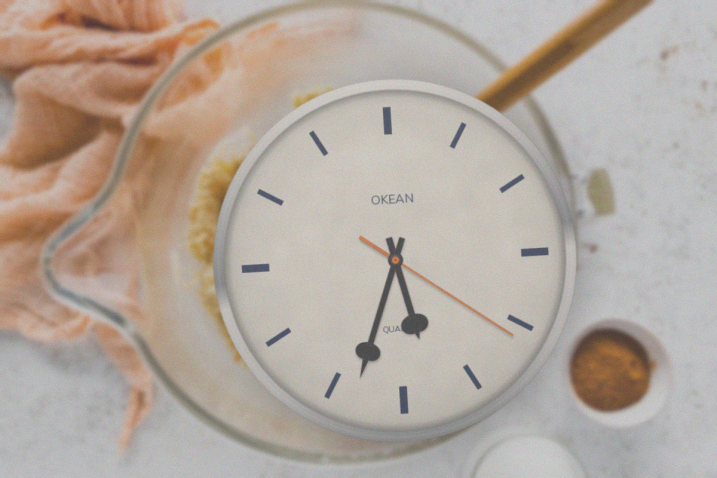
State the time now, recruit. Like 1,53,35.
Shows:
5,33,21
